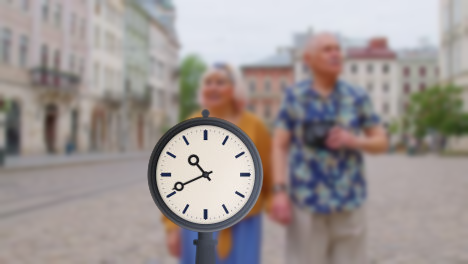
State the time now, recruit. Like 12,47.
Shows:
10,41
